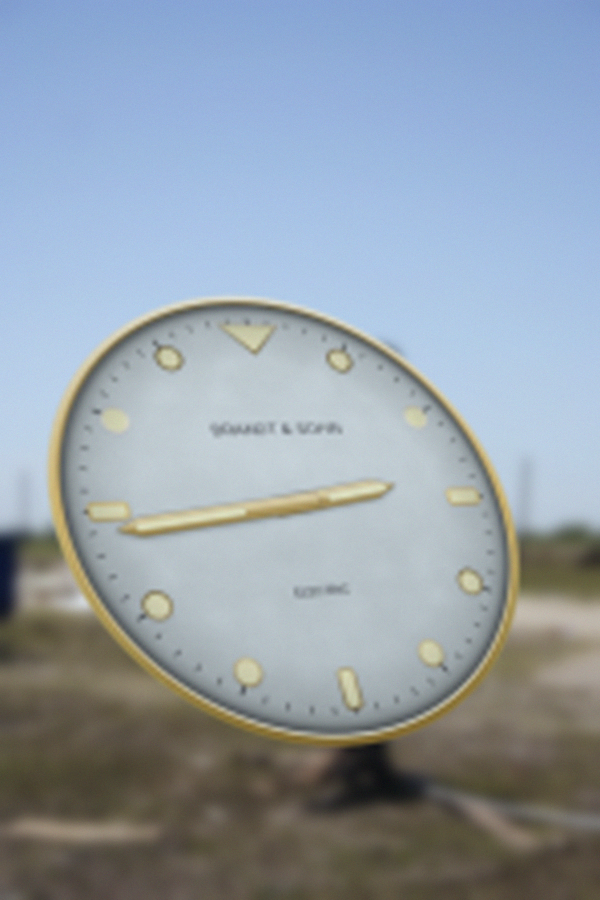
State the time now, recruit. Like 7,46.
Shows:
2,44
